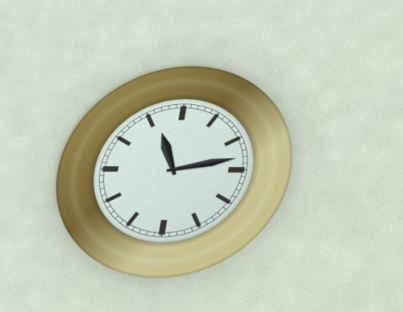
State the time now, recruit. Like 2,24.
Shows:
11,13
